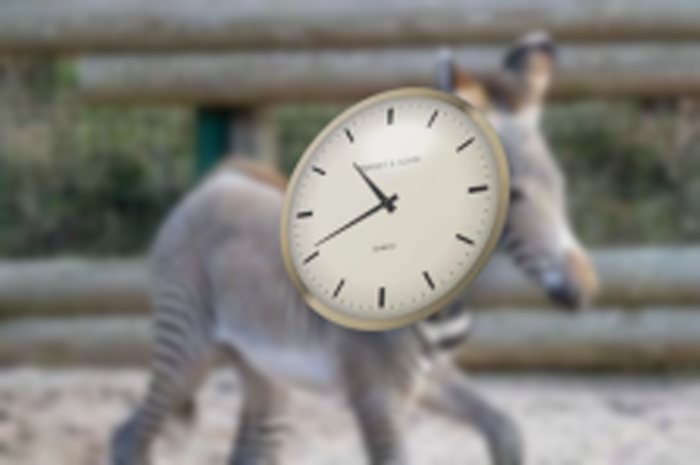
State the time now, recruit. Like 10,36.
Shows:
10,41
